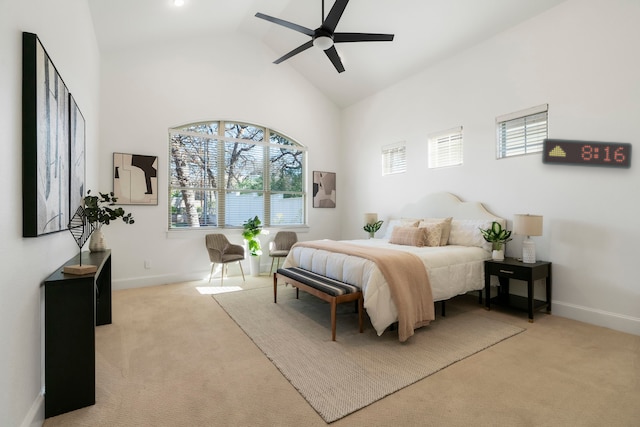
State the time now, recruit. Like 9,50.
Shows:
8,16
